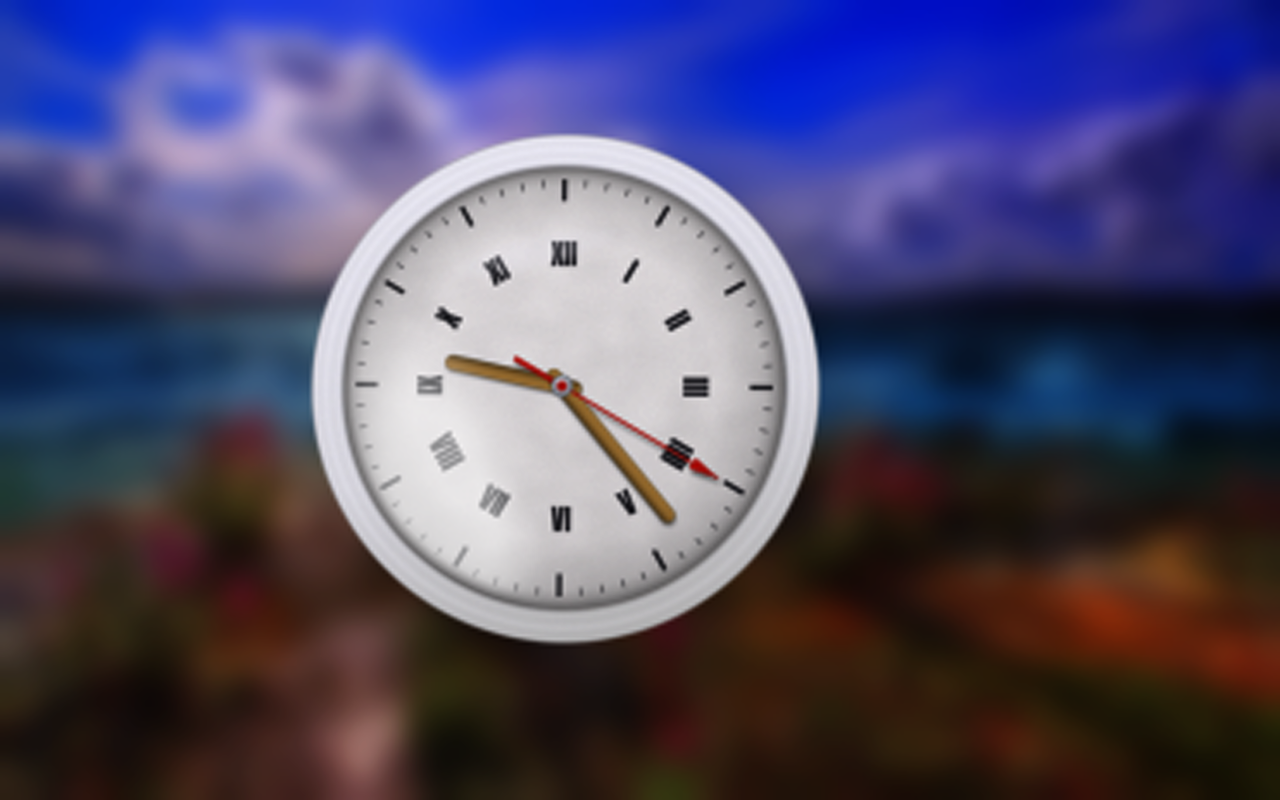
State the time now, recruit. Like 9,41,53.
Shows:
9,23,20
